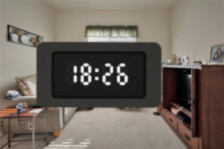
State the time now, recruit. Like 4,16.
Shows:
18,26
